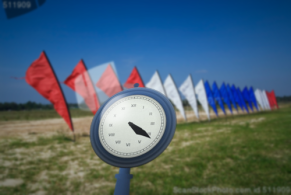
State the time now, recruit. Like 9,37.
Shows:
4,21
